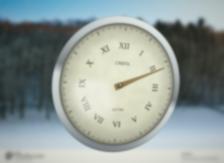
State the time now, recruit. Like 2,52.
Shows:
2,11
